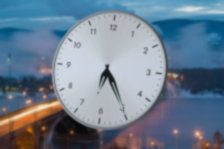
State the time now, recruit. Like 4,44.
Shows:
6,25
